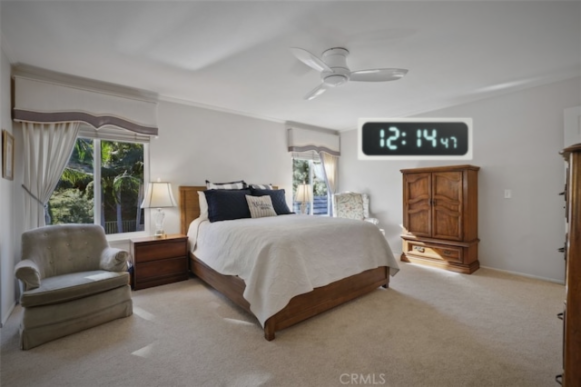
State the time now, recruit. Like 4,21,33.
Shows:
12,14,47
